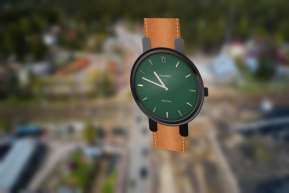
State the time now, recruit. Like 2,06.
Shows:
10,48
